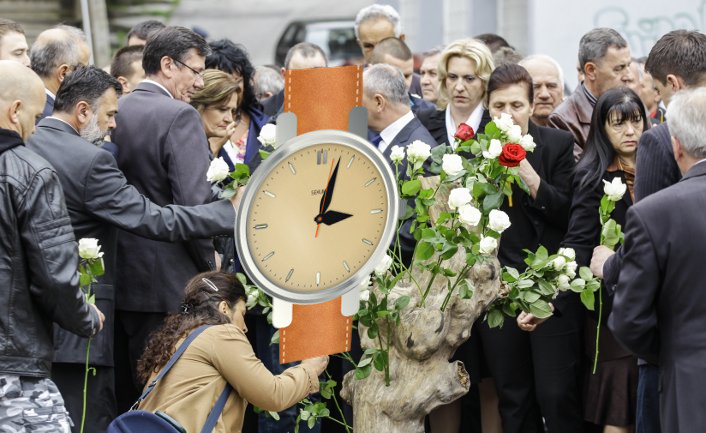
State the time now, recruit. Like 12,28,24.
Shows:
3,03,02
